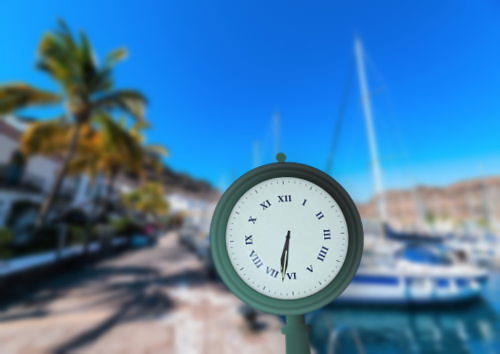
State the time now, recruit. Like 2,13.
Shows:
6,32
